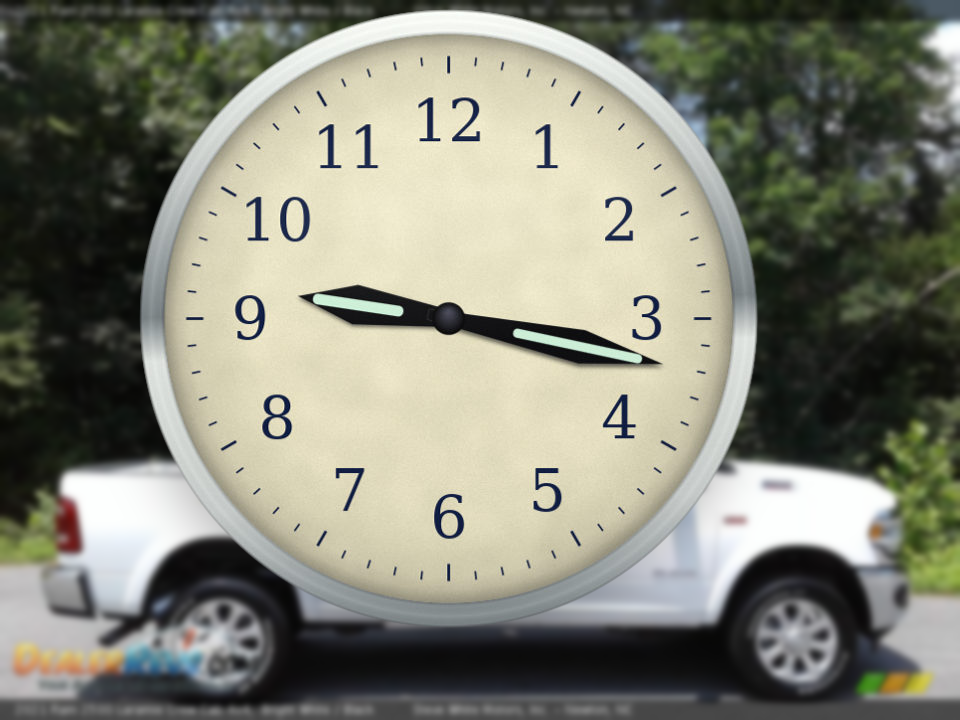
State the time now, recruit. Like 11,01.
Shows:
9,17
